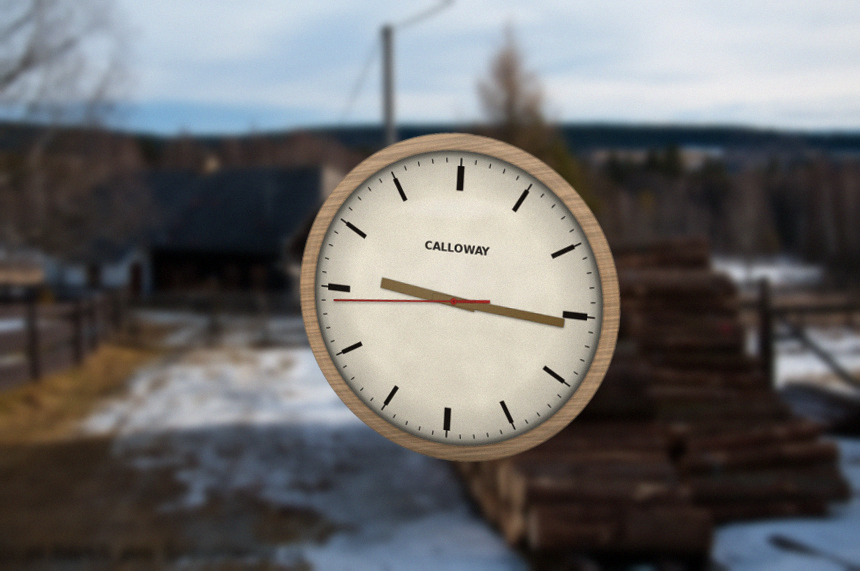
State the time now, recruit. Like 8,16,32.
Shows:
9,15,44
